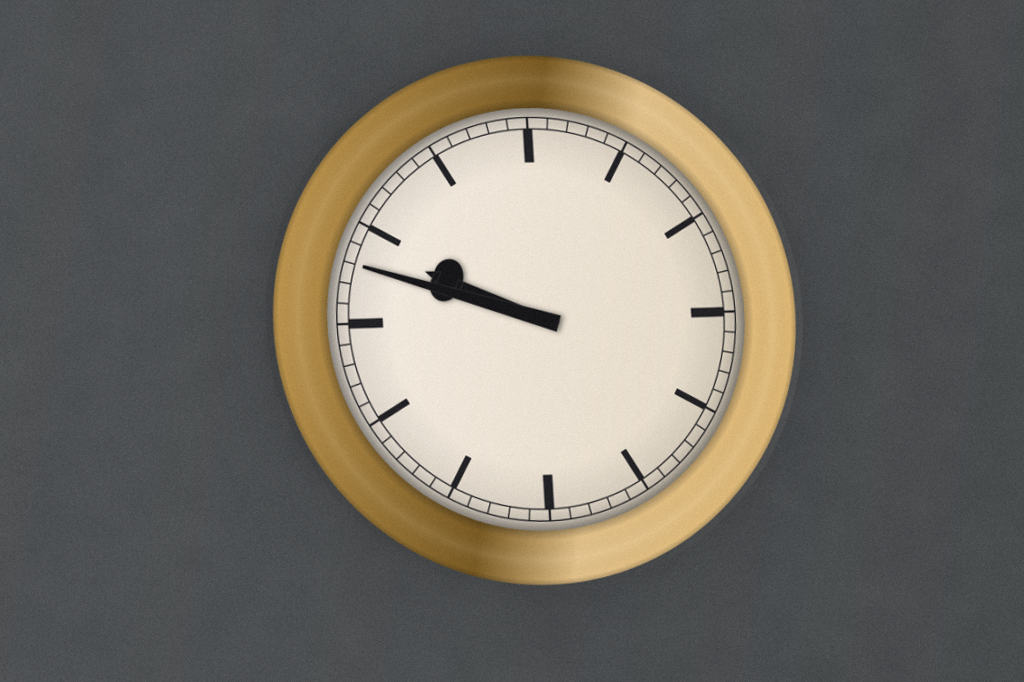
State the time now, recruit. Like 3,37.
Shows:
9,48
